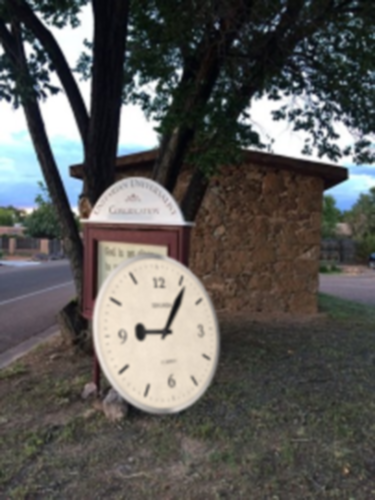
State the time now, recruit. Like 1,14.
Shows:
9,06
